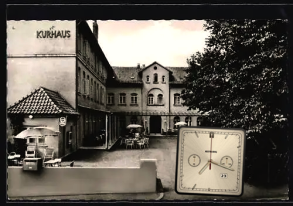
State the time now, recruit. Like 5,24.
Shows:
7,18
